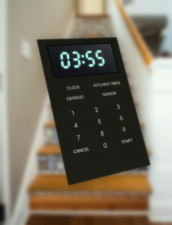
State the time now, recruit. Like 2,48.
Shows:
3,55
